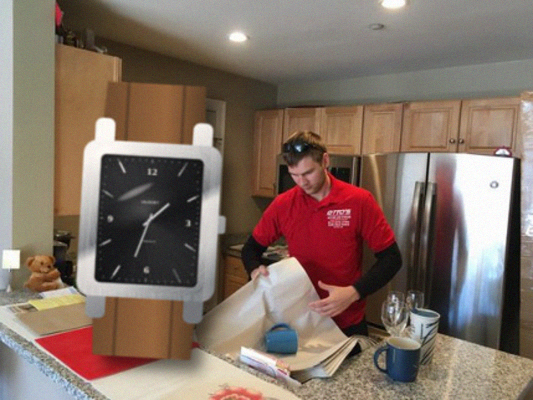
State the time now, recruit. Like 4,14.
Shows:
1,33
